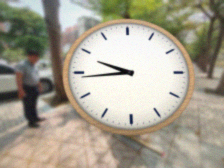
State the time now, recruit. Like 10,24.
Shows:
9,44
